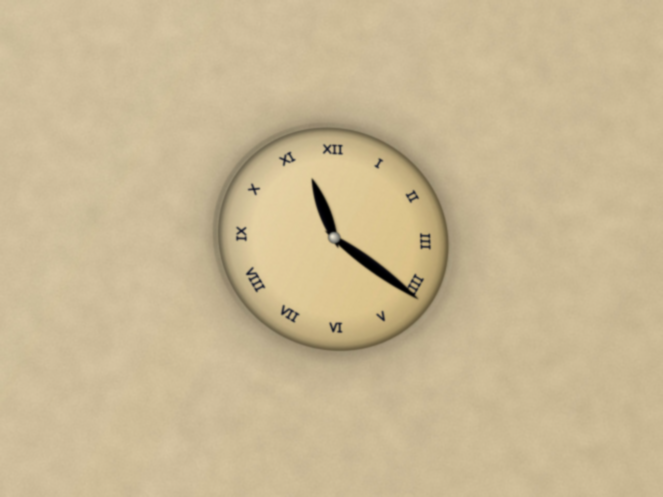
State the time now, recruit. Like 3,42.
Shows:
11,21
